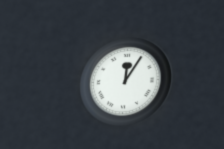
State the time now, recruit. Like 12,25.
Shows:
12,05
